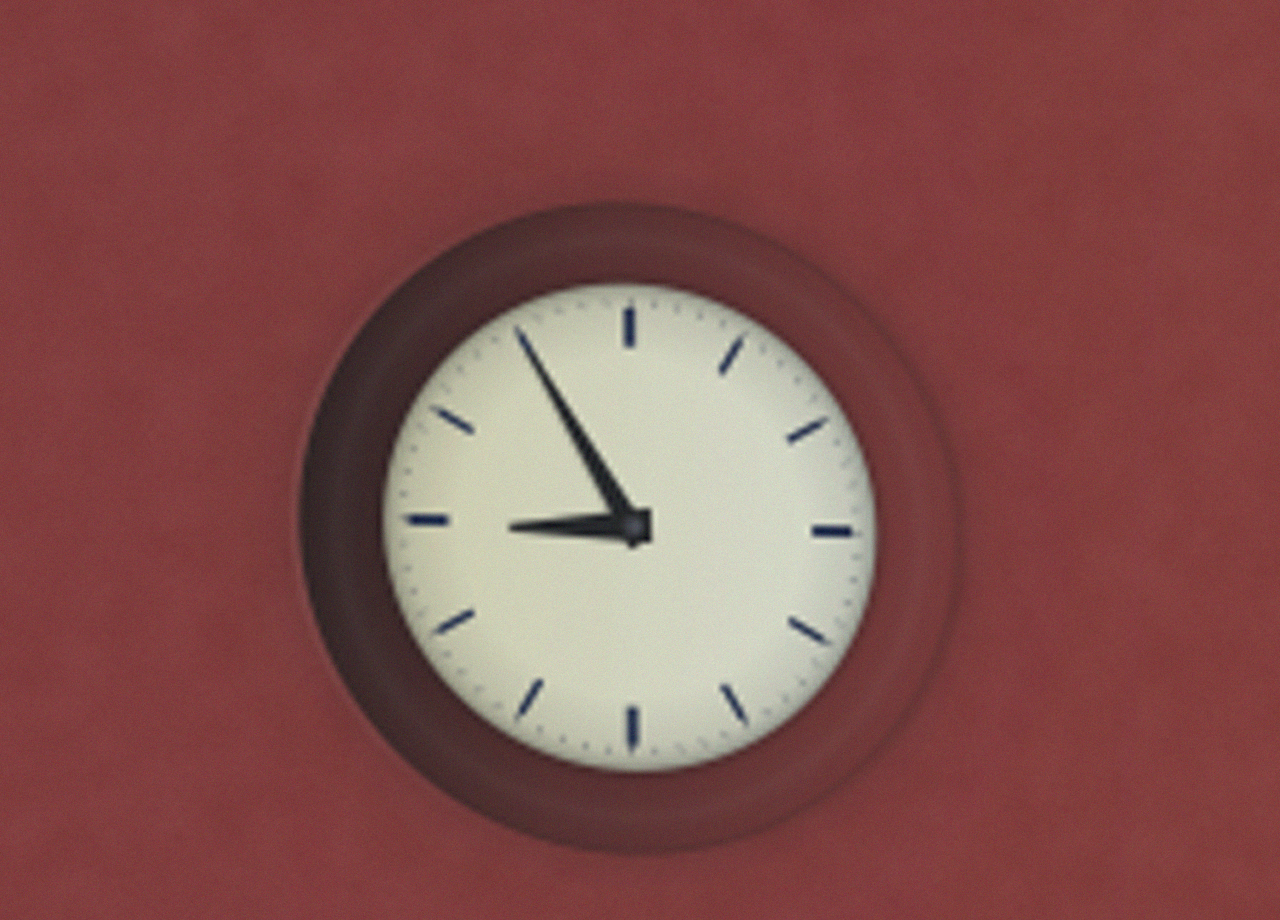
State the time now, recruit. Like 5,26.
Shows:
8,55
